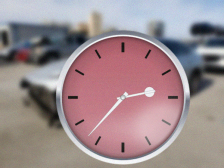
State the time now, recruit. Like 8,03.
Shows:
2,37
